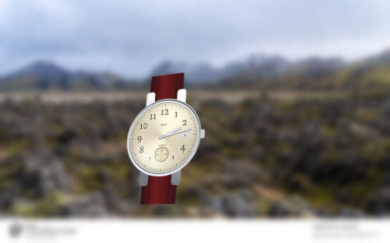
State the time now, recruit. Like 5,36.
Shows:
2,13
